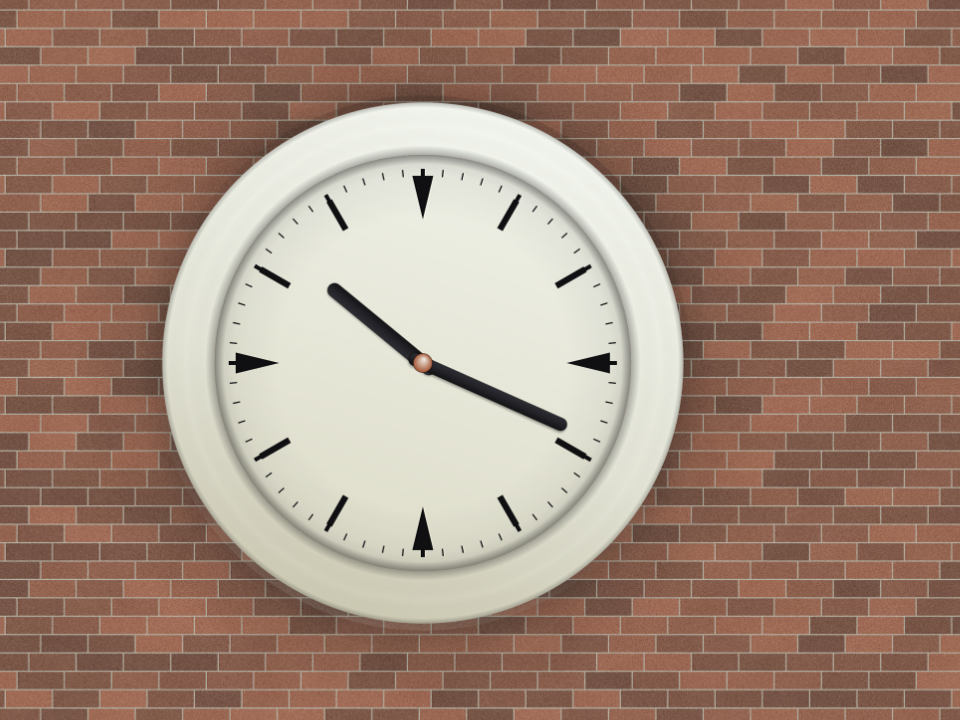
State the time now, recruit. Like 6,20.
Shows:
10,19
